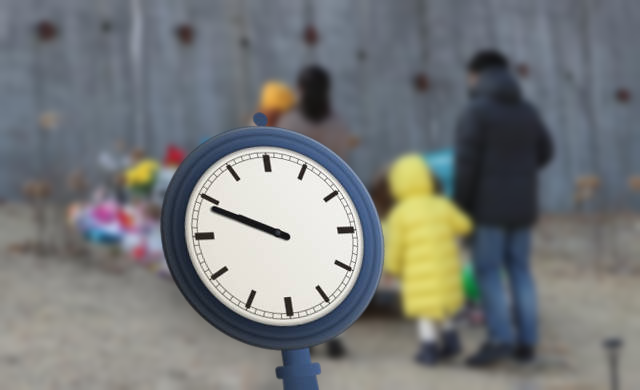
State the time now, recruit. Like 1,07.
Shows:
9,49
